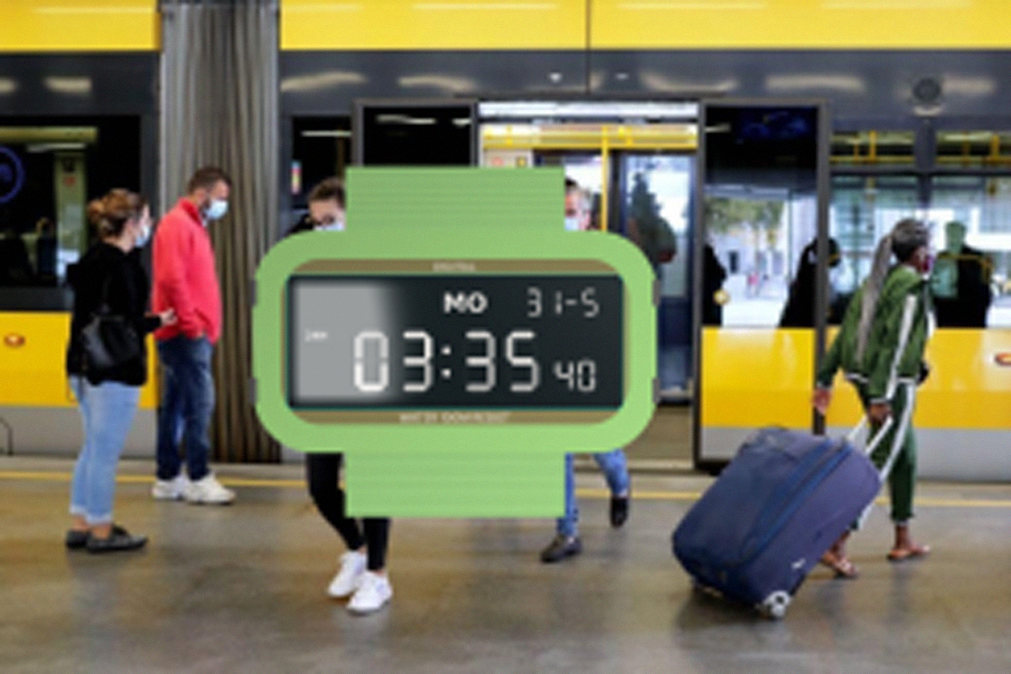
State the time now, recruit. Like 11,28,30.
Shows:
3,35,40
